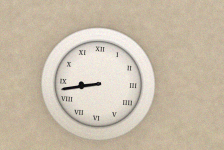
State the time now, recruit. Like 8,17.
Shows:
8,43
